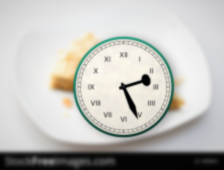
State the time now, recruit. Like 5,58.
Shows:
2,26
